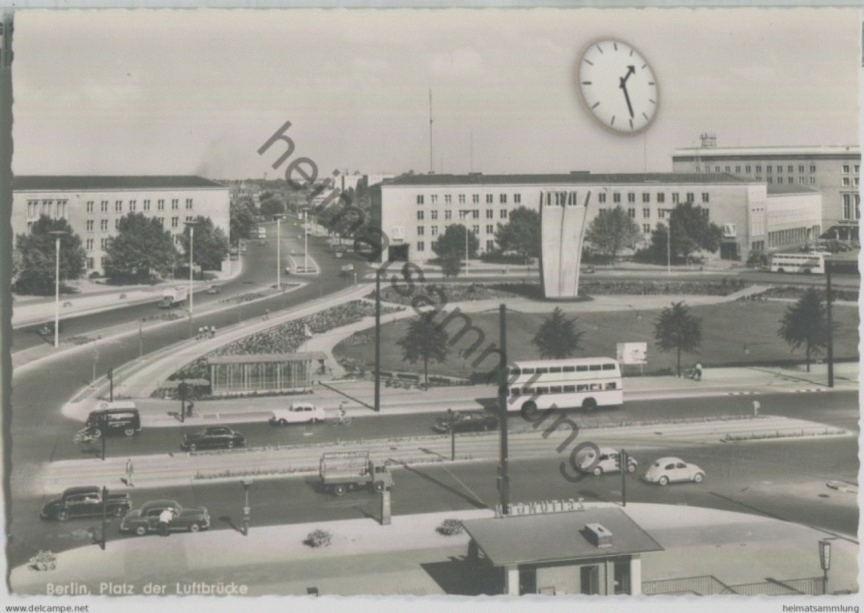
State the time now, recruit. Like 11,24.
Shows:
1,29
